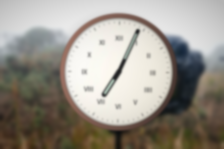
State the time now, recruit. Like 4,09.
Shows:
7,04
